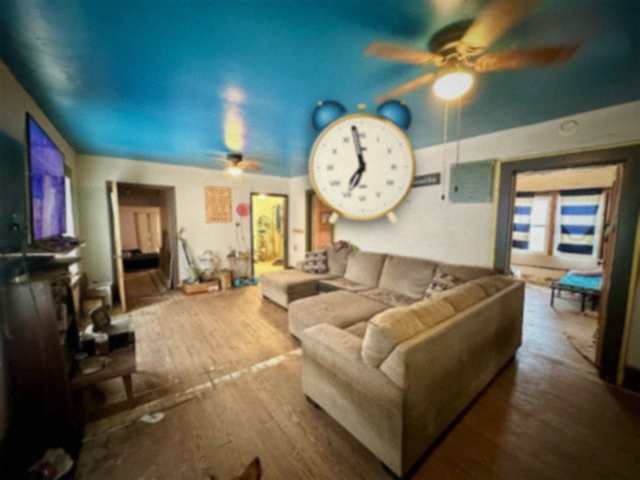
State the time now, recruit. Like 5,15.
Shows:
6,58
